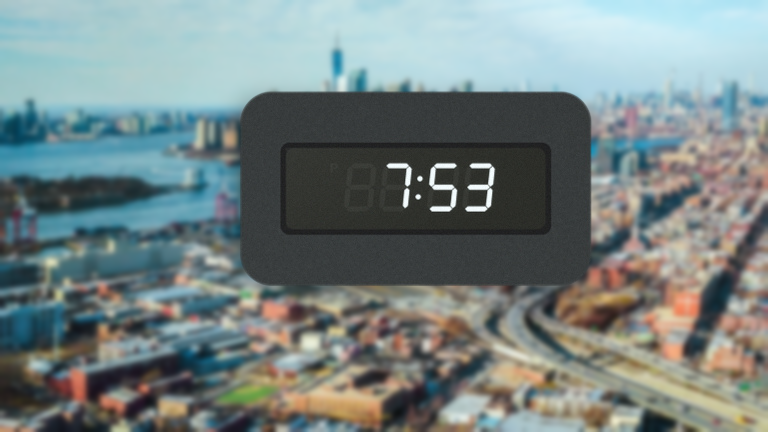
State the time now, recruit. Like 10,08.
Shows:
7,53
